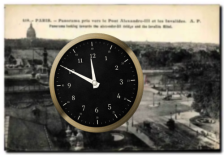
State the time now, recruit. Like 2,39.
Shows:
11,50
